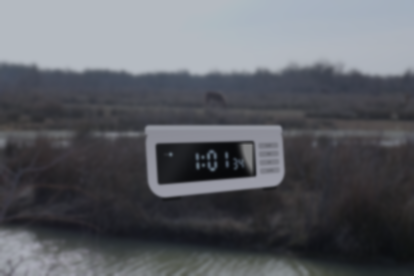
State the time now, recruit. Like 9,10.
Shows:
1,01
